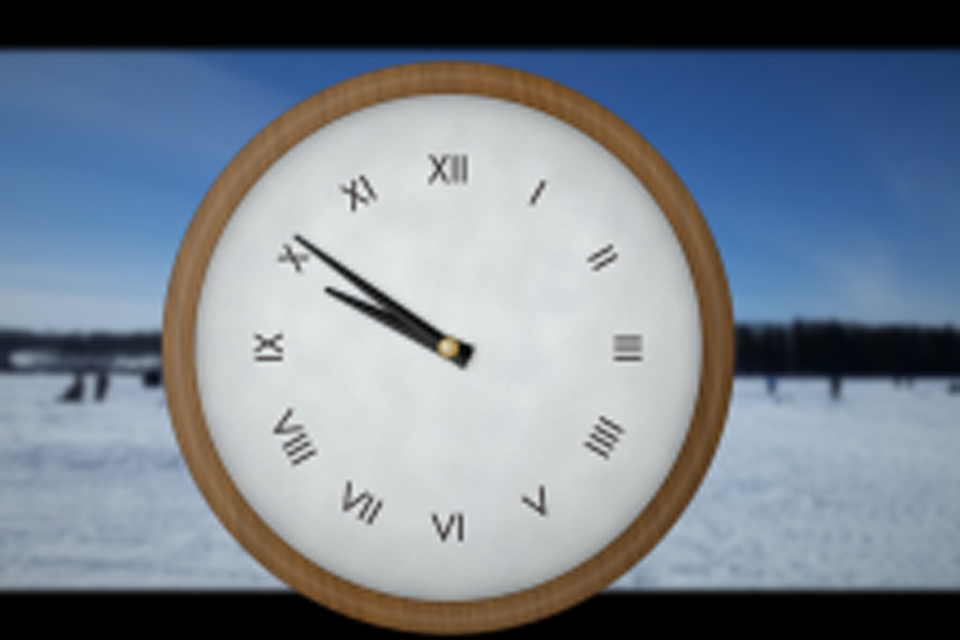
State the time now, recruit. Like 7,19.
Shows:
9,51
